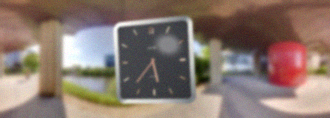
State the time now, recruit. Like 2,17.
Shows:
5,37
